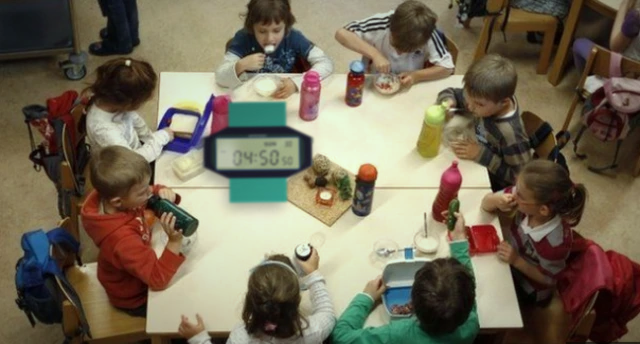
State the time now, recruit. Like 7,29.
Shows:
4,50
